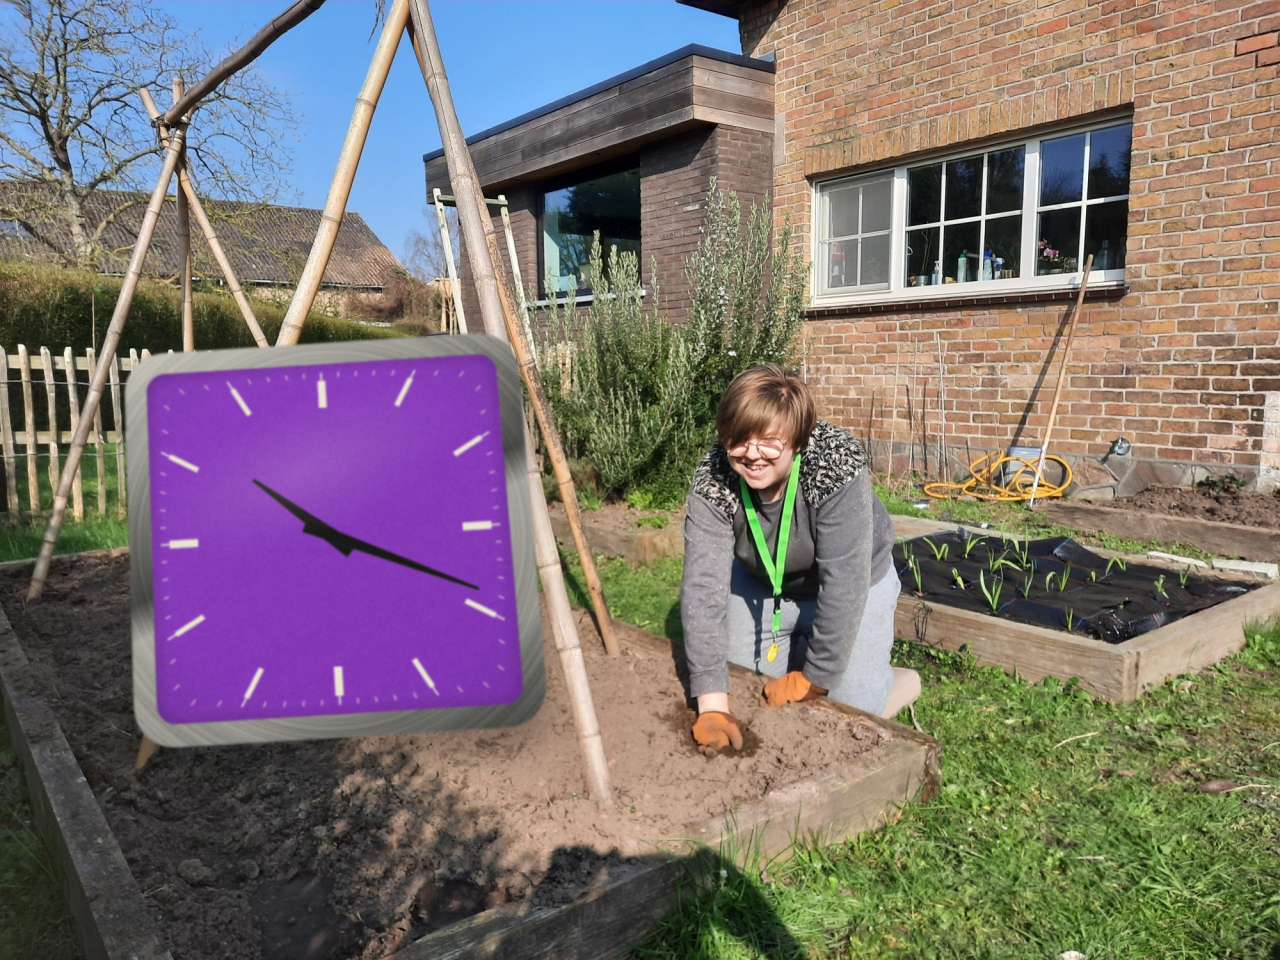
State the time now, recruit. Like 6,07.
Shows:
10,19
